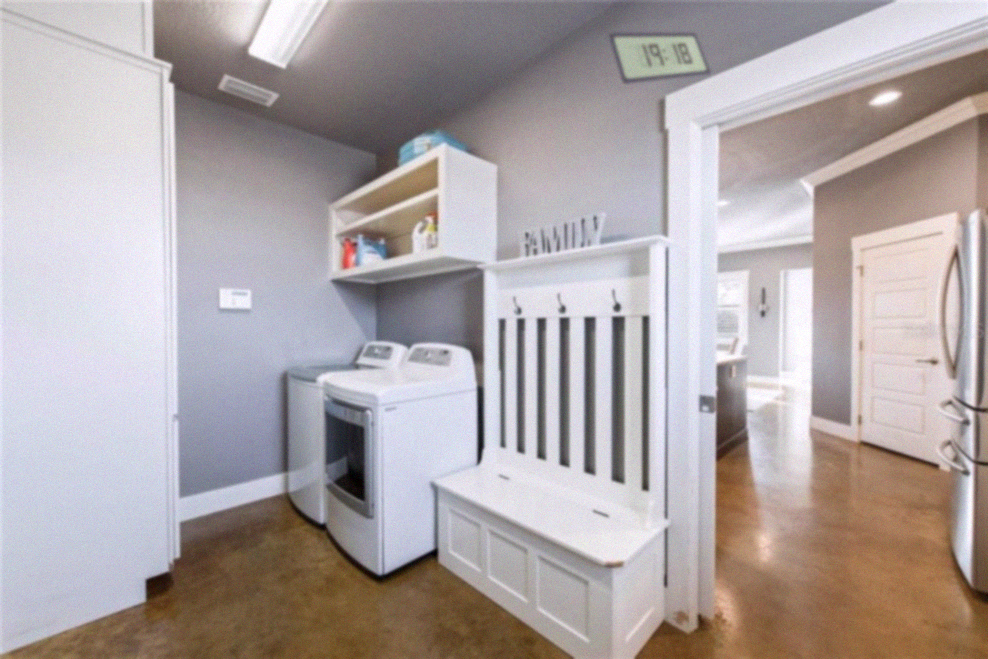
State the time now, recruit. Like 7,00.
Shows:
19,18
